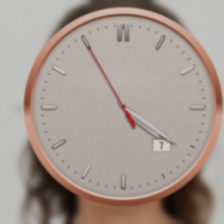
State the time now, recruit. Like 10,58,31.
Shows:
4,20,55
